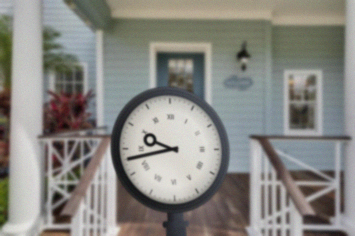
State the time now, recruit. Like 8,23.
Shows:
9,43
